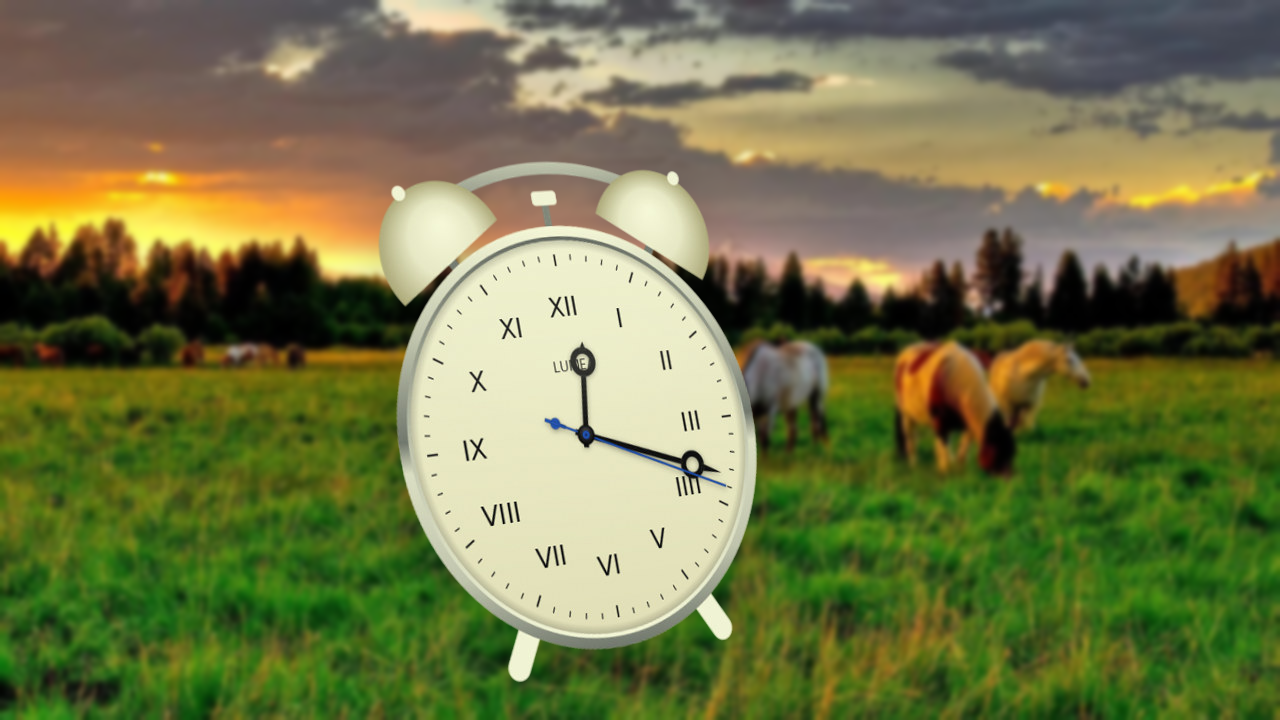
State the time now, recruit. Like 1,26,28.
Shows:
12,18,19
